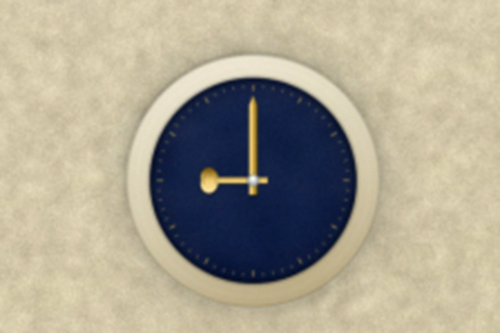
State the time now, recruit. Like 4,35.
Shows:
9,00
